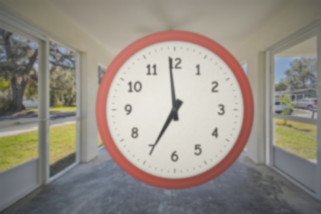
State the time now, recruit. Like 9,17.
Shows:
6,59
